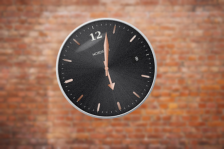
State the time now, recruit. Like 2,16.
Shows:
6,03
